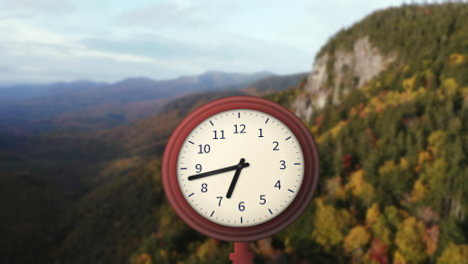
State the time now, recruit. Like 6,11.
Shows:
6,43
